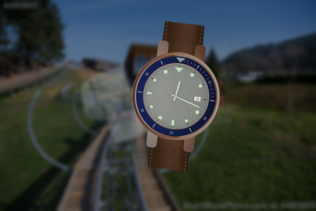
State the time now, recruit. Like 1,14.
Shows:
12,18
